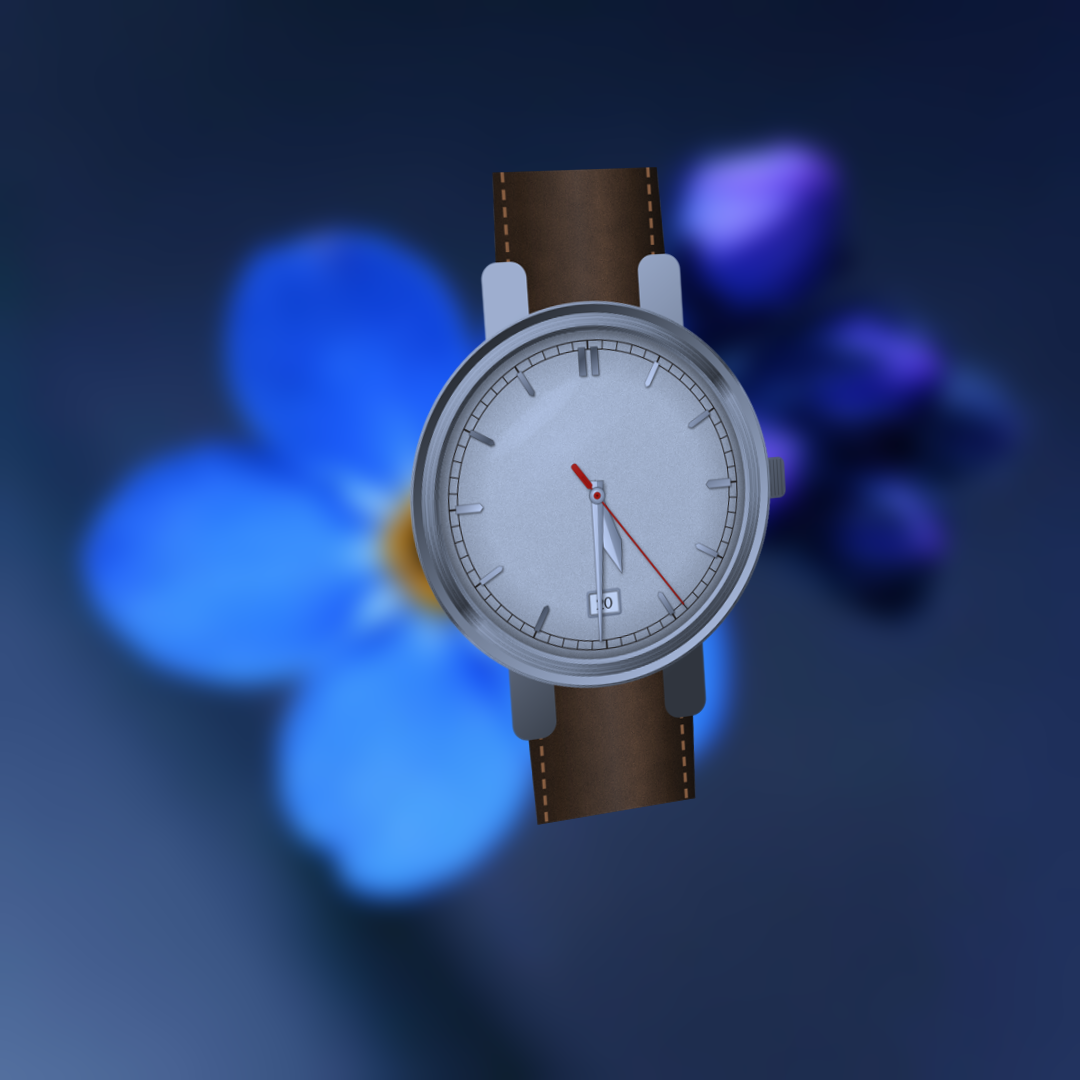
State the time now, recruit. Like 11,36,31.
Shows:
5,30,24
